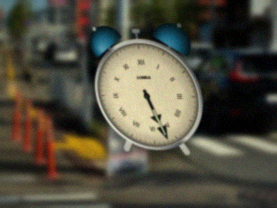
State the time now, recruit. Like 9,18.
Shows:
5,27
